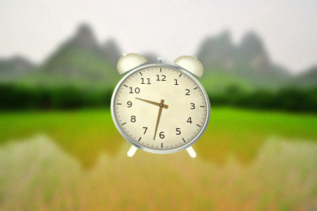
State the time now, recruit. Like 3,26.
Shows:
9,32
